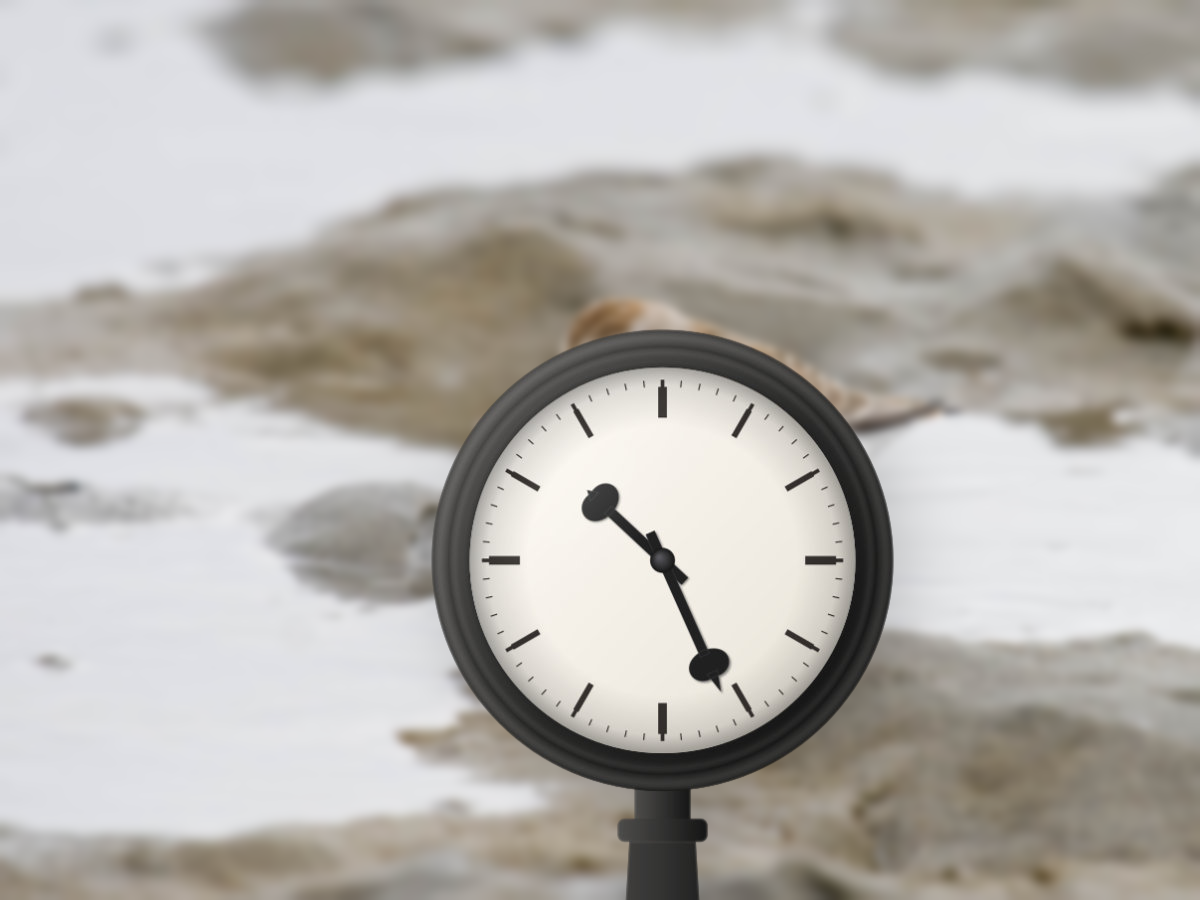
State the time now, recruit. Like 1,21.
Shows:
10,26
